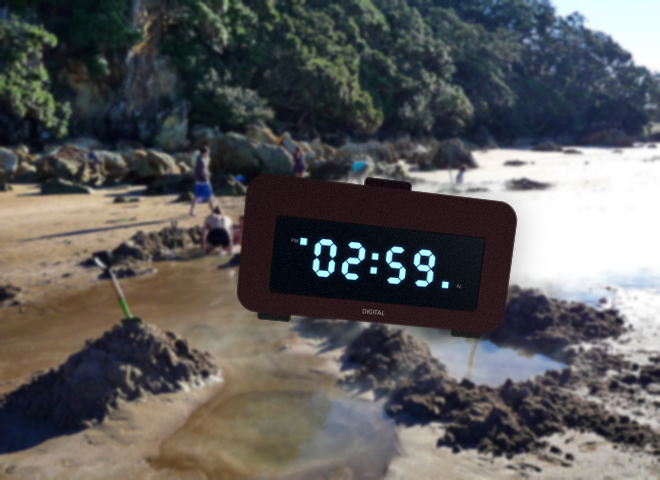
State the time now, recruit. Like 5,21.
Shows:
2,59
